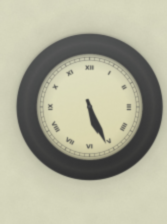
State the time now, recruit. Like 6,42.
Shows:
5,26
